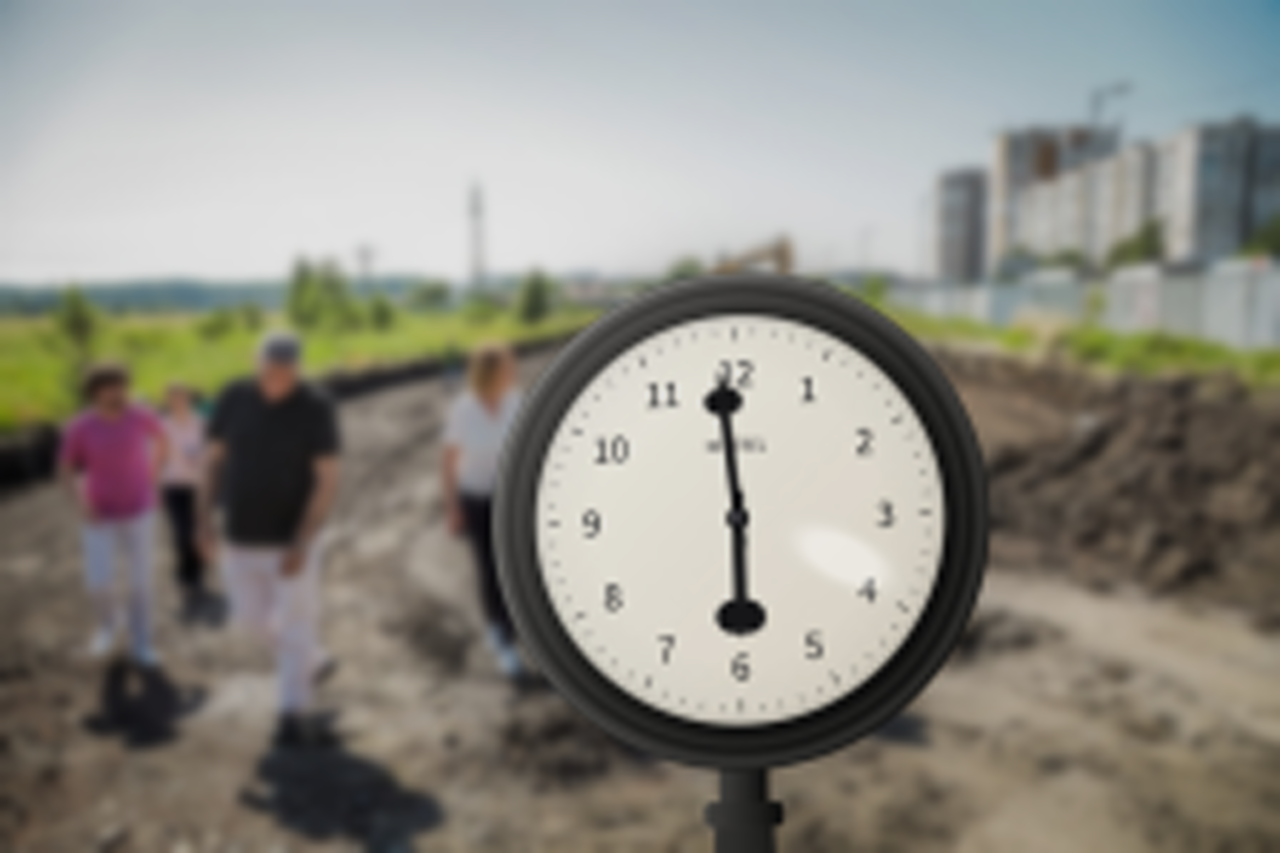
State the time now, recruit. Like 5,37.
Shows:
5,59
